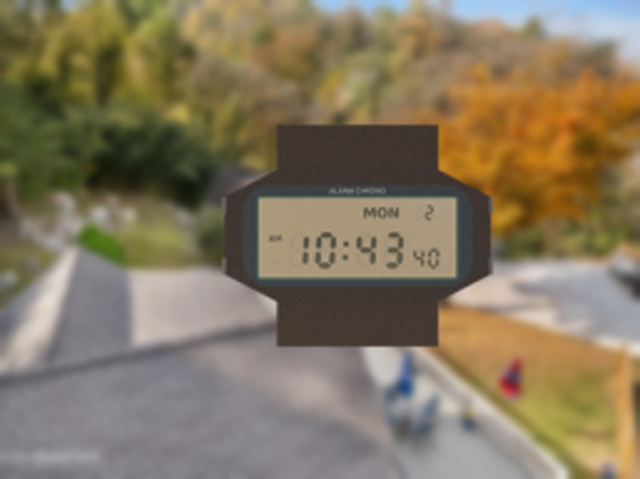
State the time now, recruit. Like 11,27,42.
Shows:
10,43,40
